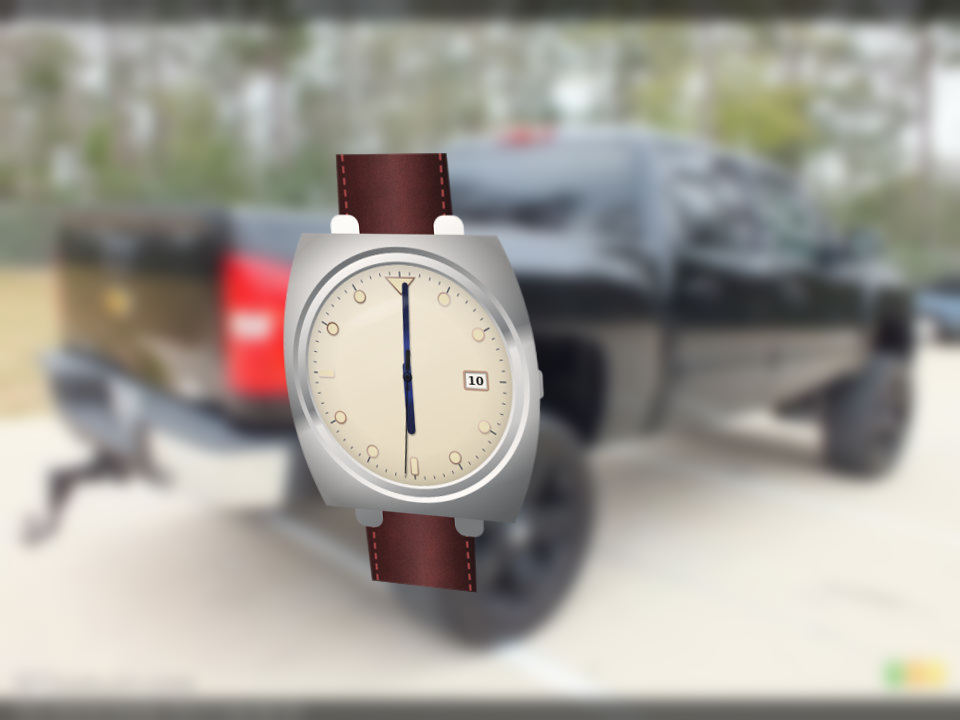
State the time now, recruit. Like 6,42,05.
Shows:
6,00,31
